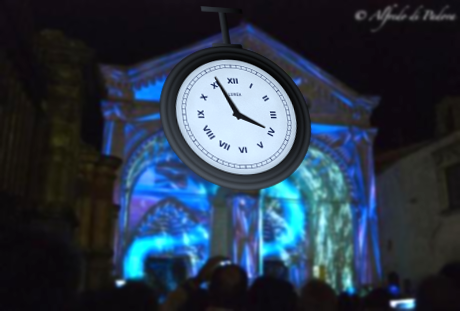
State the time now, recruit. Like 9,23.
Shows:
3,56
